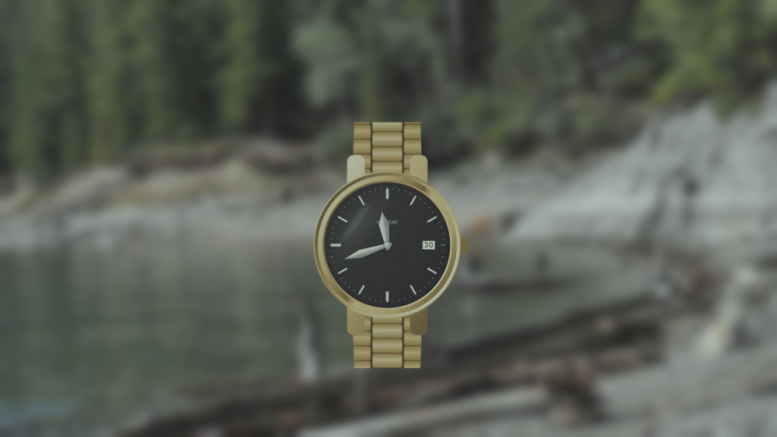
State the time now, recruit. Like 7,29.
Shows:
11,42
